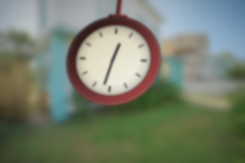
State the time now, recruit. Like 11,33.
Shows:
12,32
